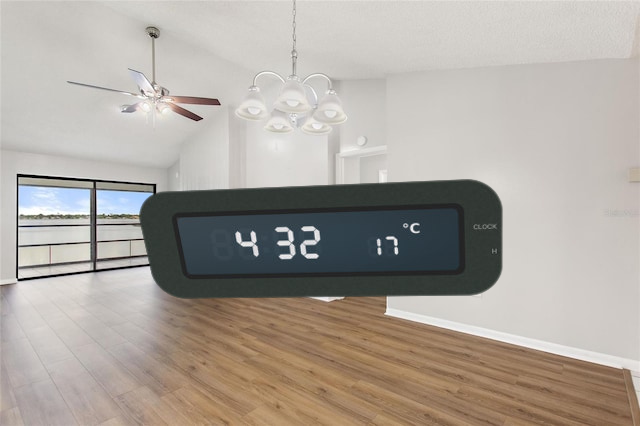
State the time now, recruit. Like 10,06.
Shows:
4,32
